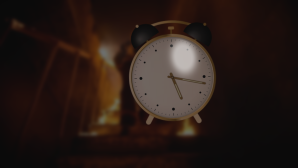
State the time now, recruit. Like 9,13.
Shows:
5,17
